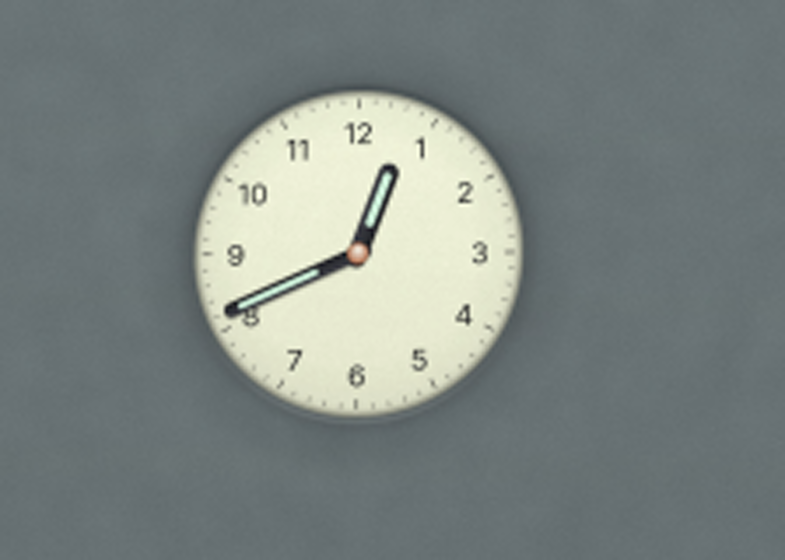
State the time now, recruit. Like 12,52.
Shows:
12,41
